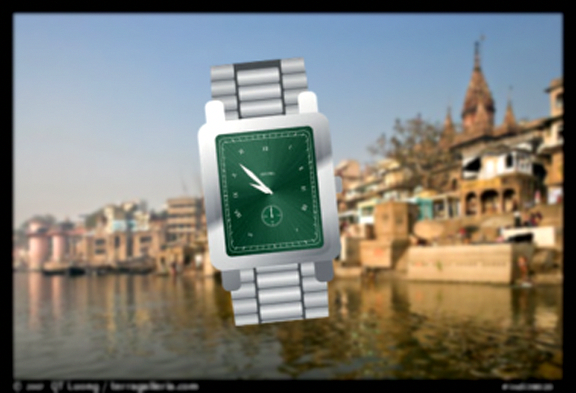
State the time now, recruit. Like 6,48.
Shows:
9,53
